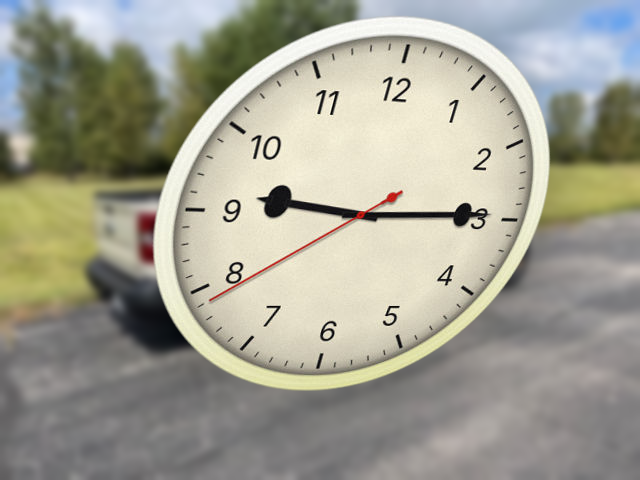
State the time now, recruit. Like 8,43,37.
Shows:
9,14,39
